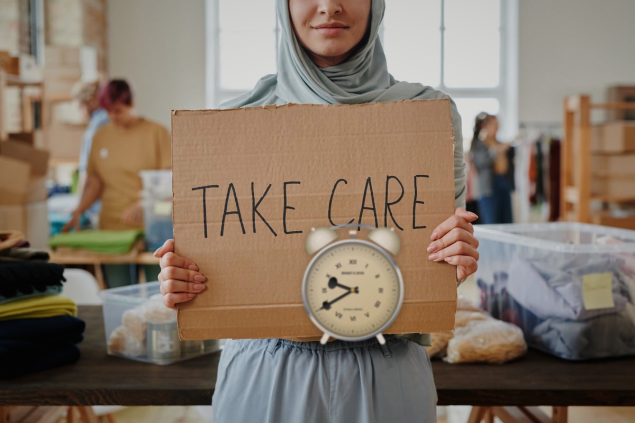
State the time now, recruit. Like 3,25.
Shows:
9,40
